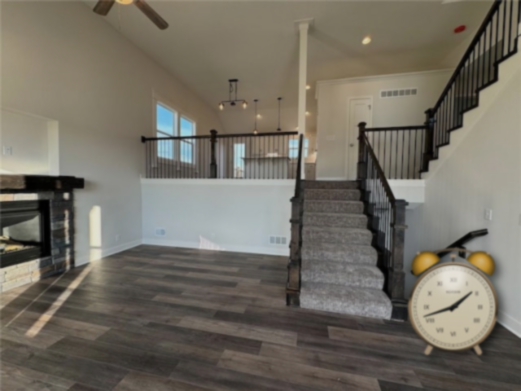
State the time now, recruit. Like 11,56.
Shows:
1,42
